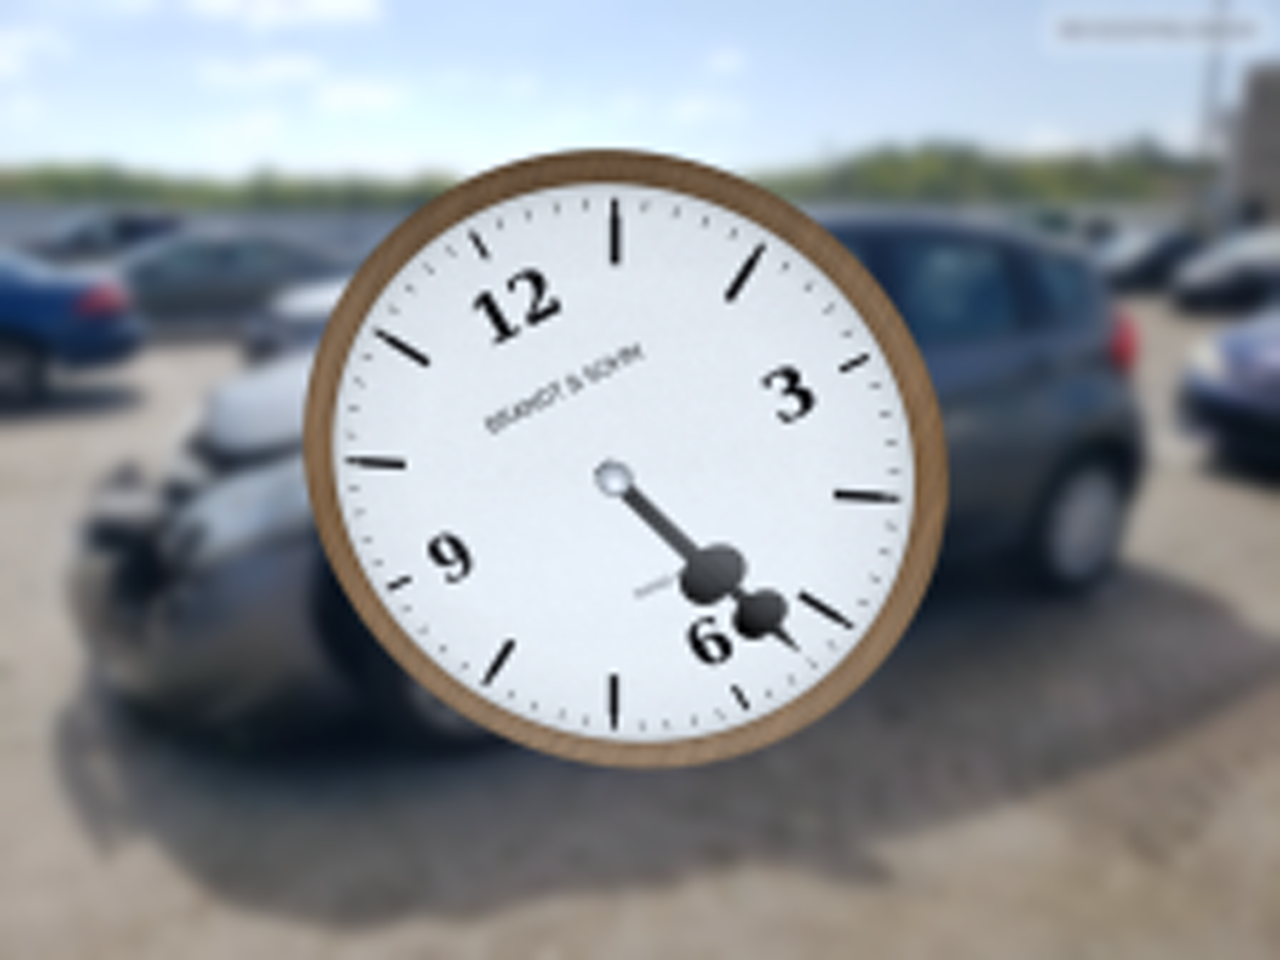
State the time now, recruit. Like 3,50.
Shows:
5,27
